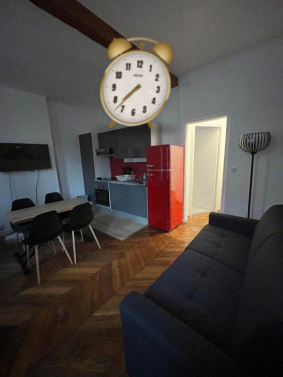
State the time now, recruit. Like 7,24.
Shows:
7,37
